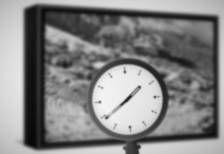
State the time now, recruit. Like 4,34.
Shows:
1,39
